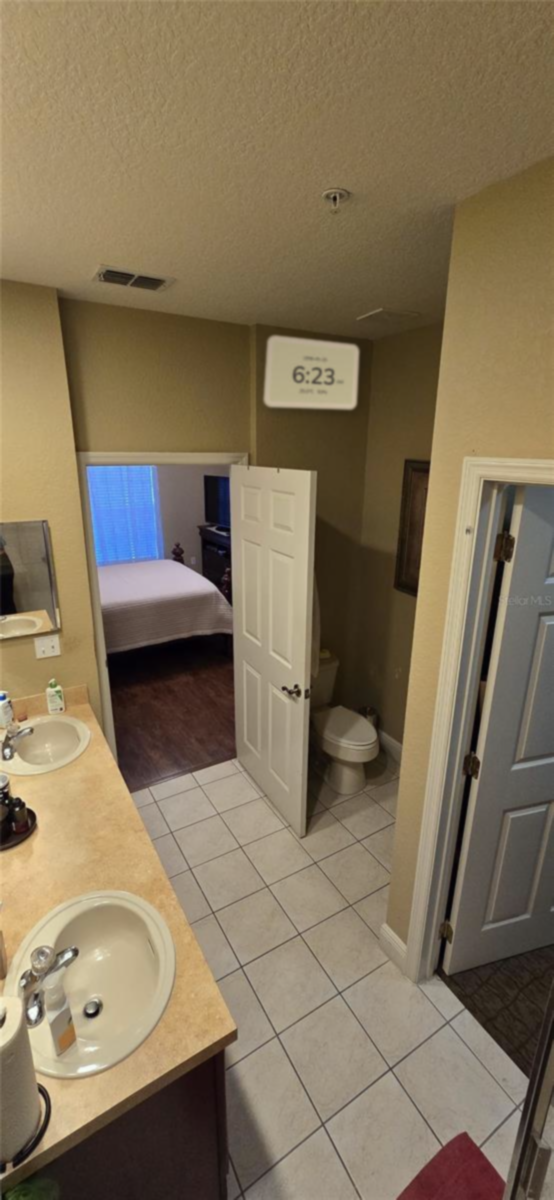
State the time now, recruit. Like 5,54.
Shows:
6,23
